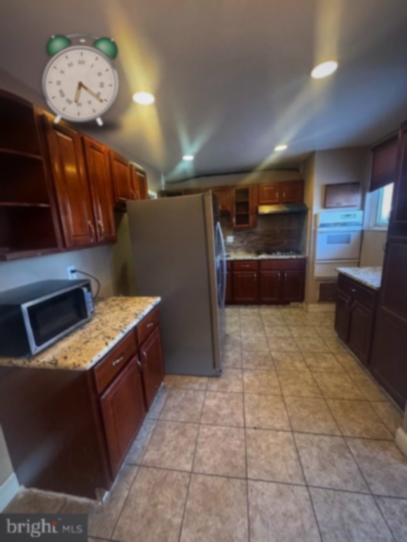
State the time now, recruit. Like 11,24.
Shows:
6,21
